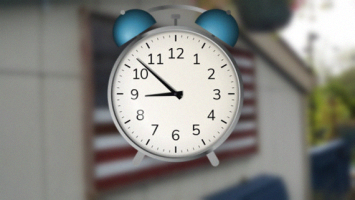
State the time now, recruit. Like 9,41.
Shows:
8,52
